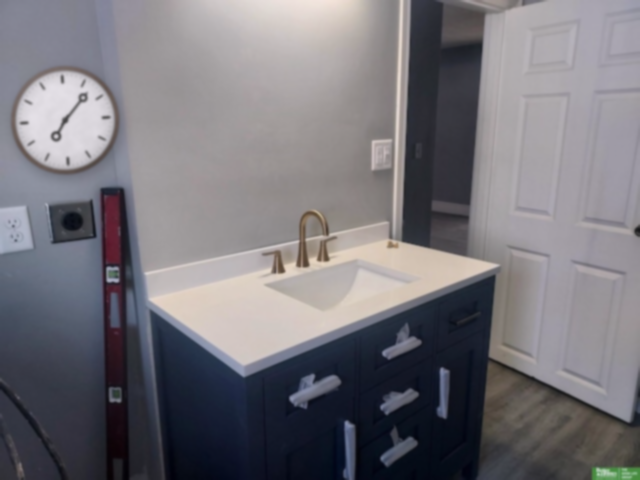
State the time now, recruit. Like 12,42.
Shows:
7,07
